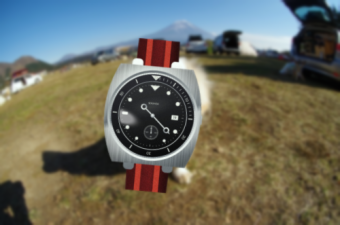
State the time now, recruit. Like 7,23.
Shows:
10,22
